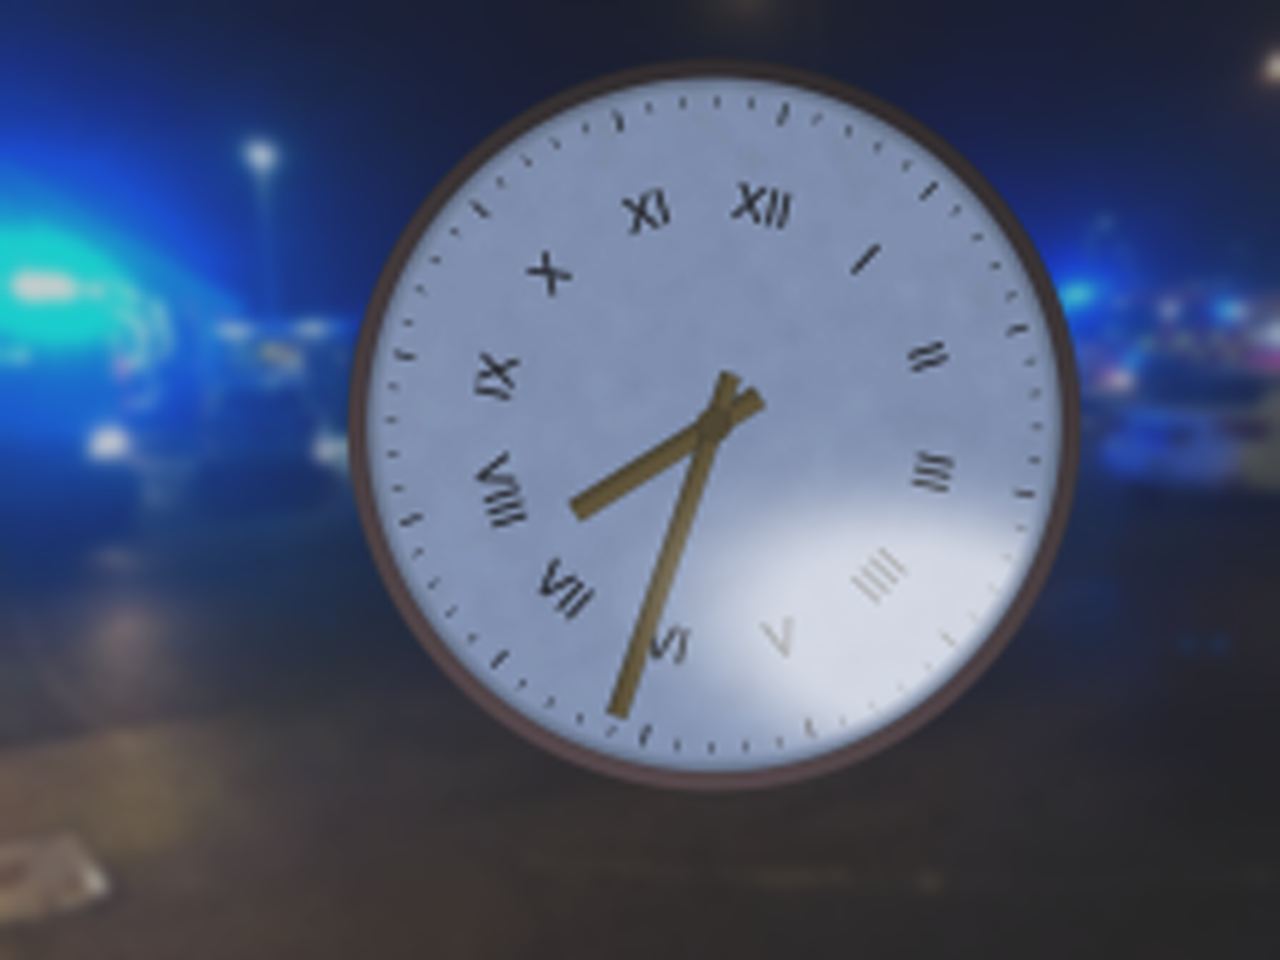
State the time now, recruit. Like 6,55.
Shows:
7,31
